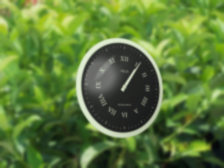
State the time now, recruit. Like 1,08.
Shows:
1,06
